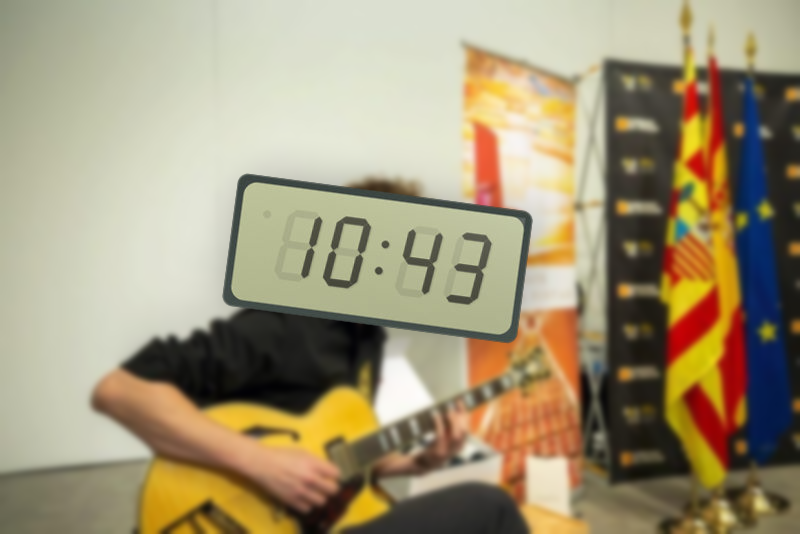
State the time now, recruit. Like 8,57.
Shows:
10,43
